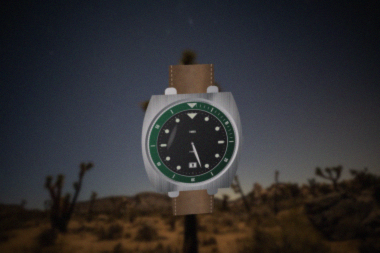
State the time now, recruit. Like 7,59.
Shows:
5,27
